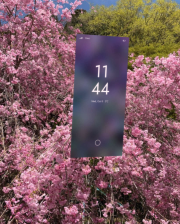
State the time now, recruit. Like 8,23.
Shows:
11,44
